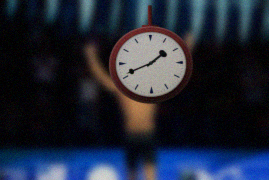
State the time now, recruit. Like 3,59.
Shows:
1,41
